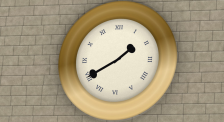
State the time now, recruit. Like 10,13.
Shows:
1,40
